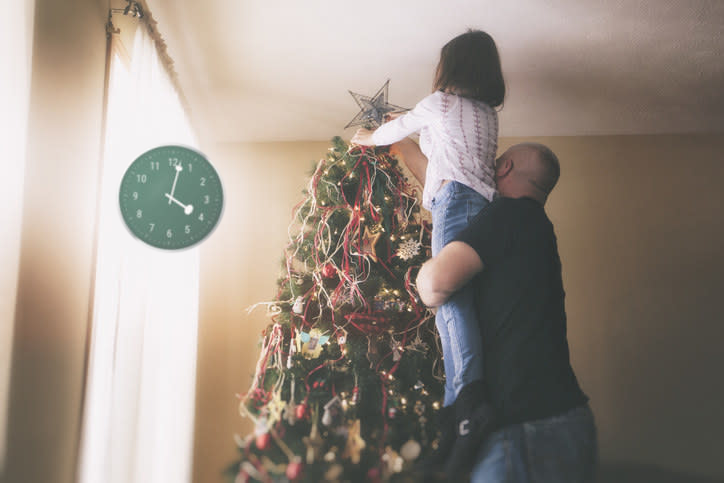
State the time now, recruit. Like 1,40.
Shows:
4,02
